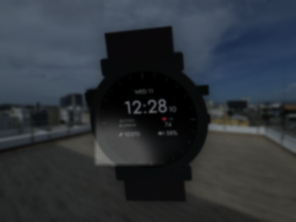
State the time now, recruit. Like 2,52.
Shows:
12,28
